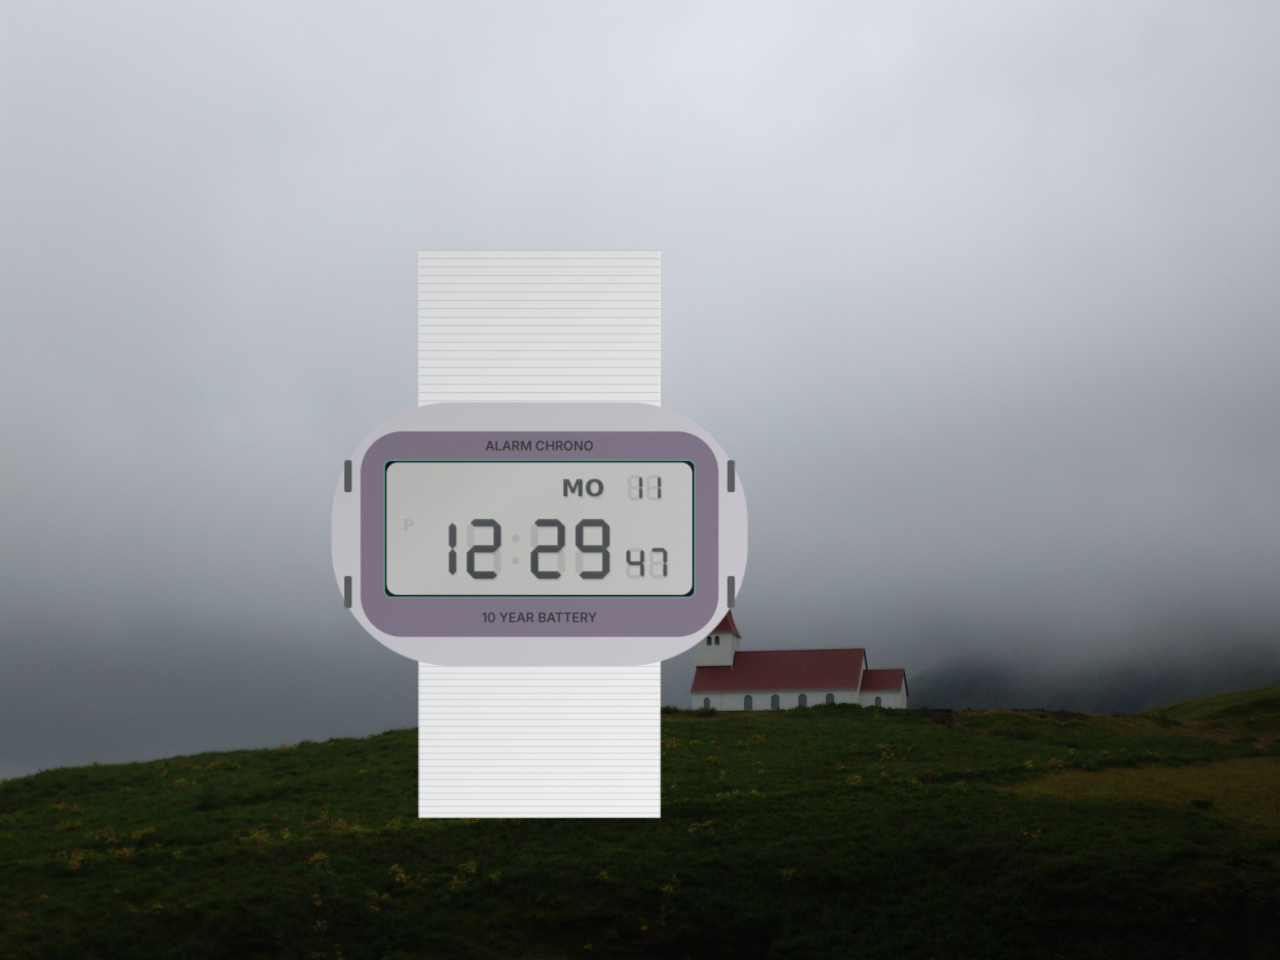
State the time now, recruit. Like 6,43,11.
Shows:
12,29,47
